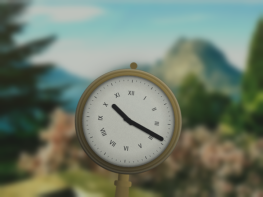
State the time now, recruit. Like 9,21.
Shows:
10,19
